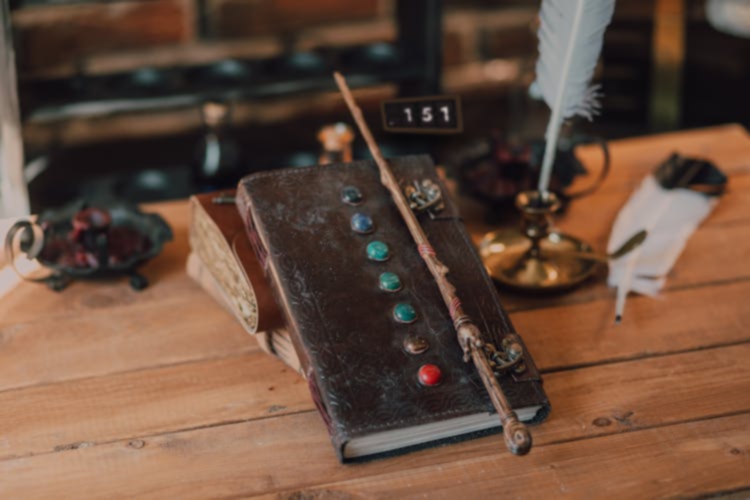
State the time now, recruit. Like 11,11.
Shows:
1,51
